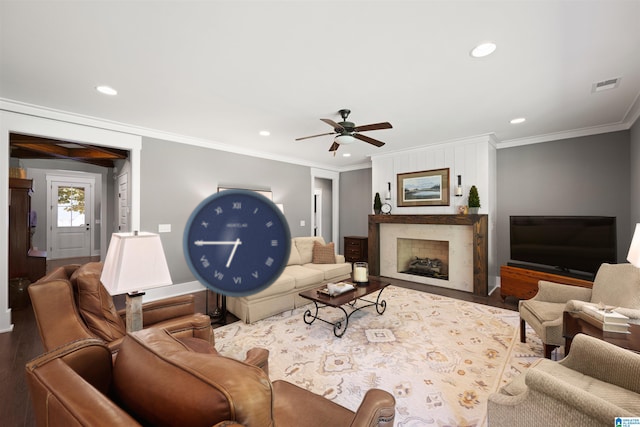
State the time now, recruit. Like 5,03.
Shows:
6,45
